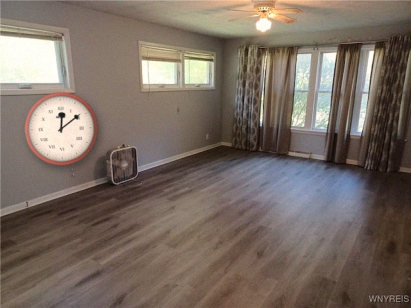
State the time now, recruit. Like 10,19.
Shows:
12,09
